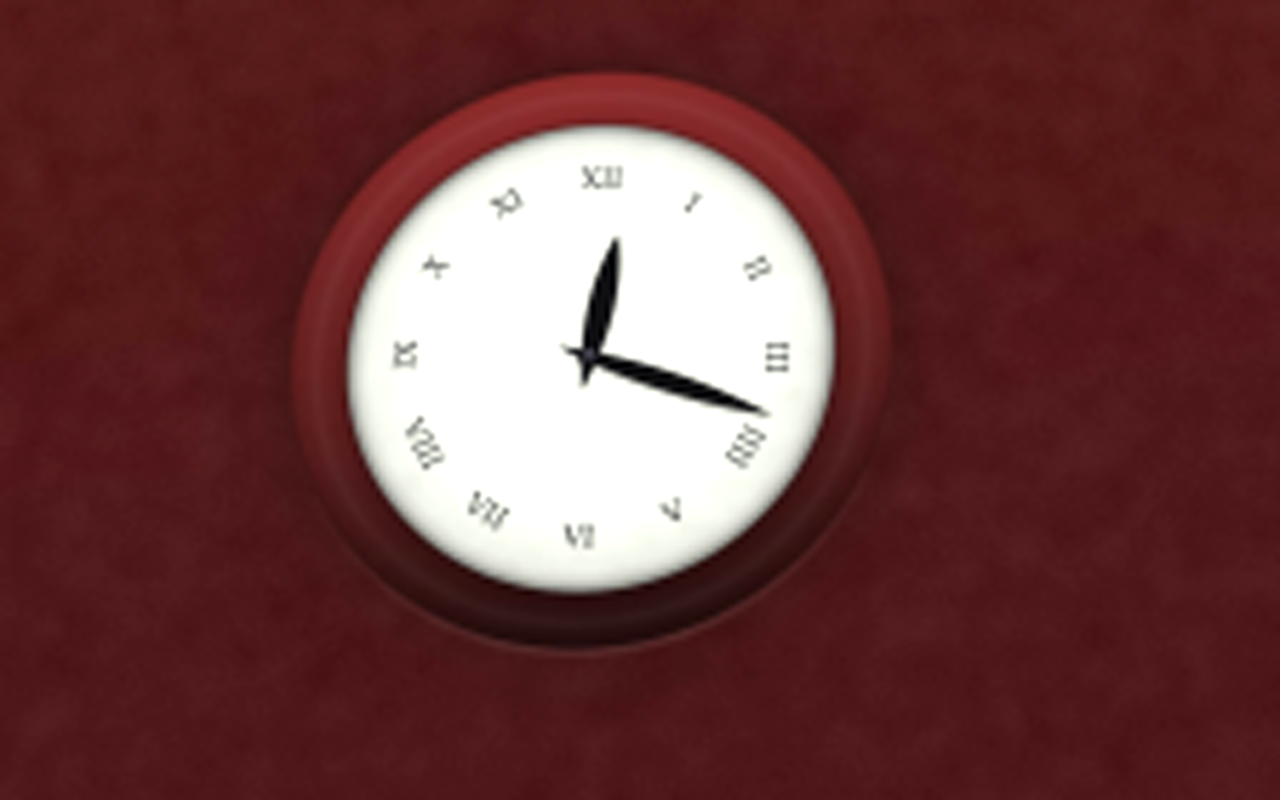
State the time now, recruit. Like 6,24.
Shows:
12,18
